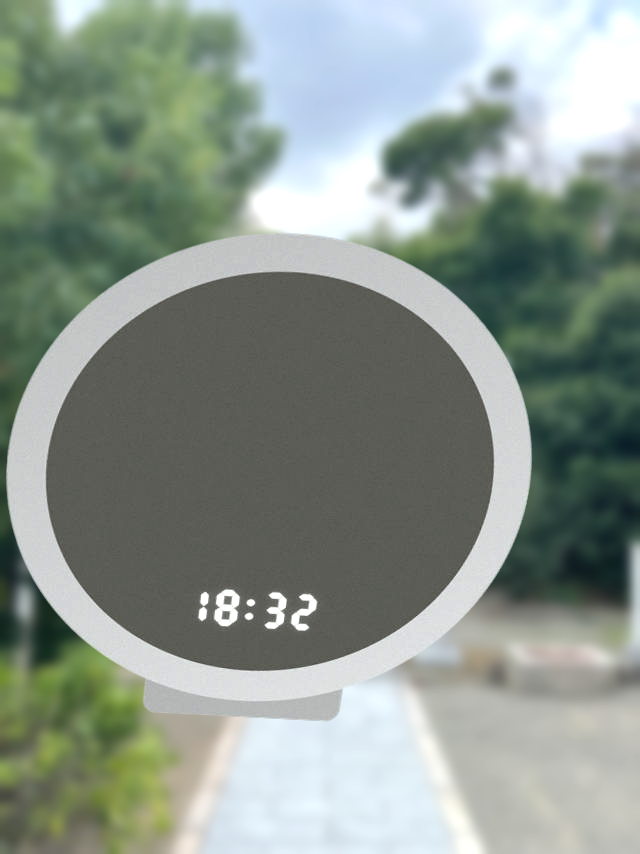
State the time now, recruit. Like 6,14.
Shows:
18,32
